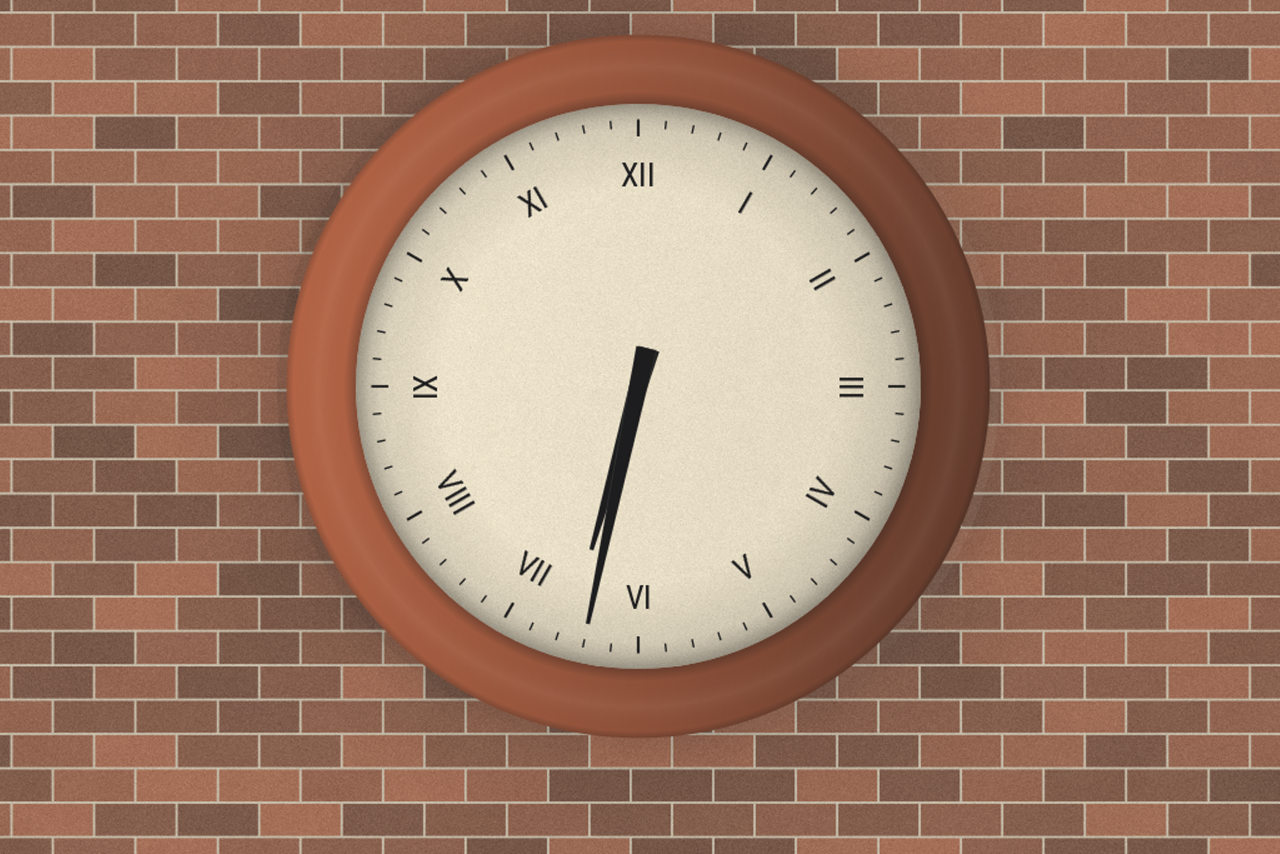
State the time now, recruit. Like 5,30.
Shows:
6,32
